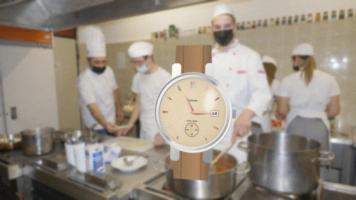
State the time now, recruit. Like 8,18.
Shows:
11,15
